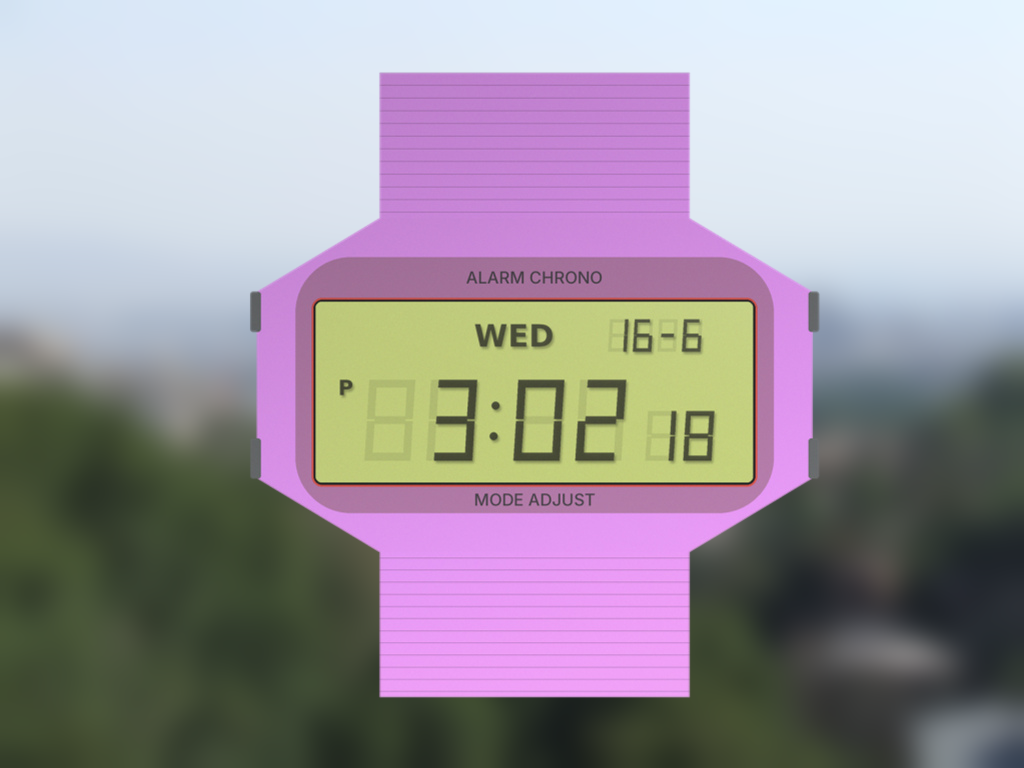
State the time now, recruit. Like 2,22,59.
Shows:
3,02,18
